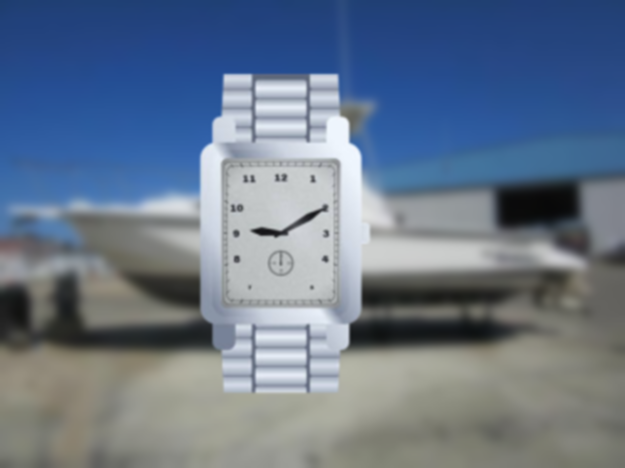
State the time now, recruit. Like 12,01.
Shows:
9,10
